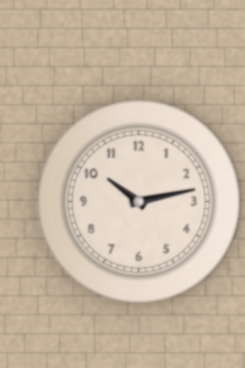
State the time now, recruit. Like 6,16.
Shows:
10,13
